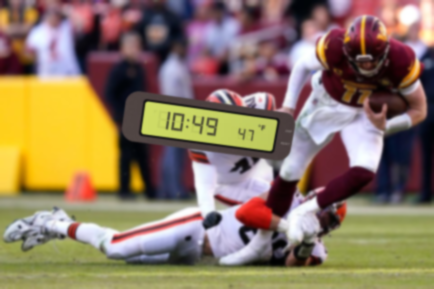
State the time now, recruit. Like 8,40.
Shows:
10,49
